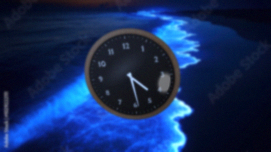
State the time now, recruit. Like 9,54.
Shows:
4,29
